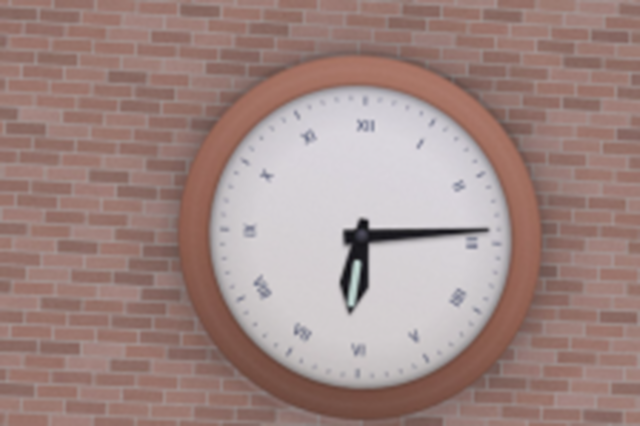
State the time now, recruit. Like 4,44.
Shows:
6,14
